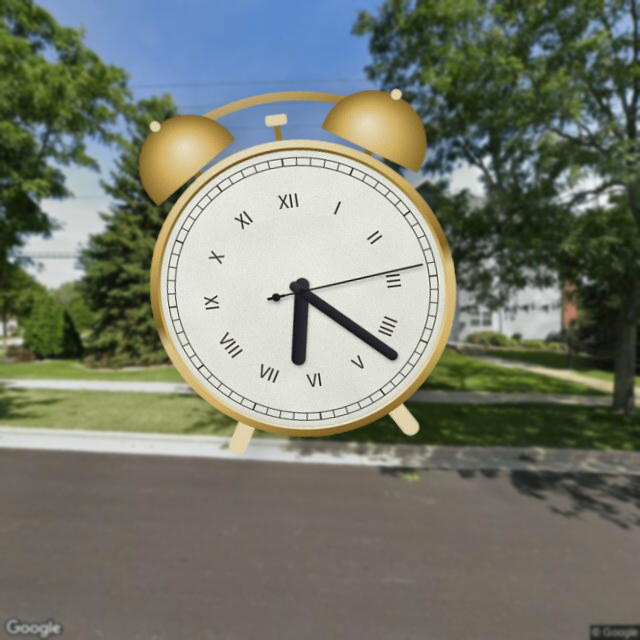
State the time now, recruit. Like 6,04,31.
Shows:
6,22,14
